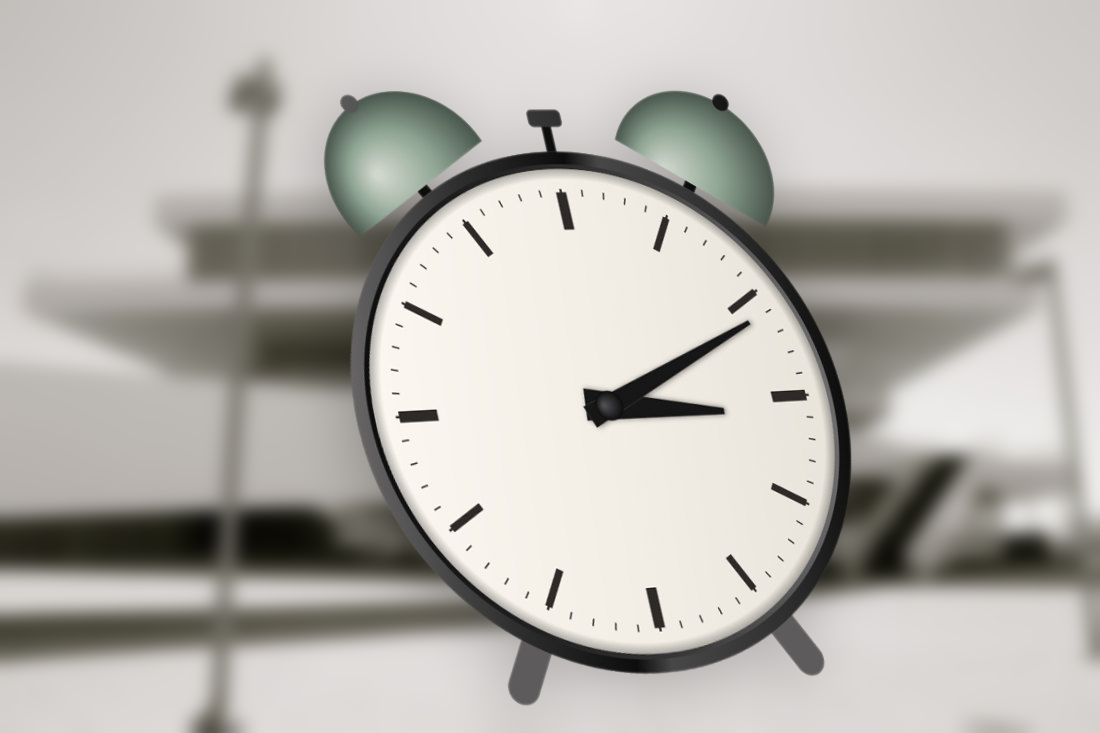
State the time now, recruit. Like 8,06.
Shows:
3,11
